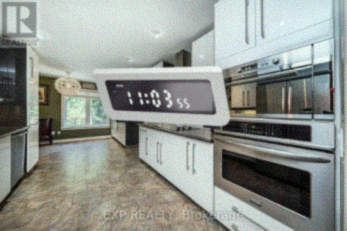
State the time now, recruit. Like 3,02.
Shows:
11,03
